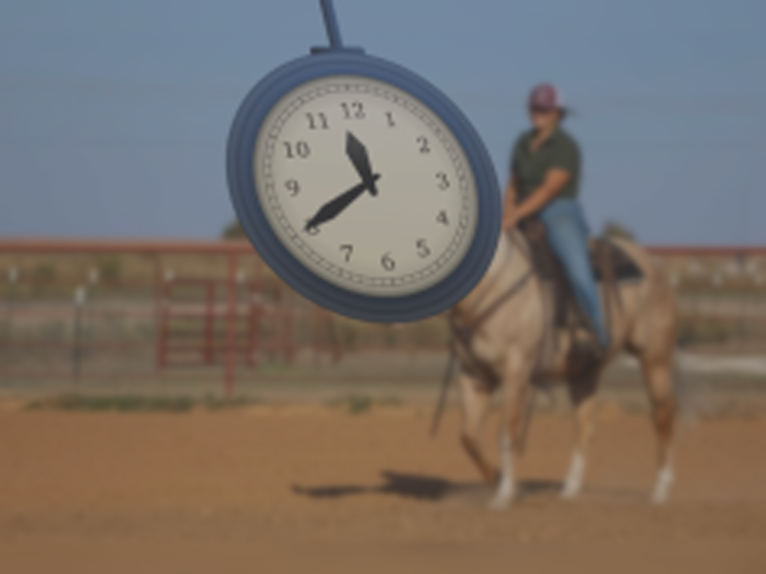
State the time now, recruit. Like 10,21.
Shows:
11,40
